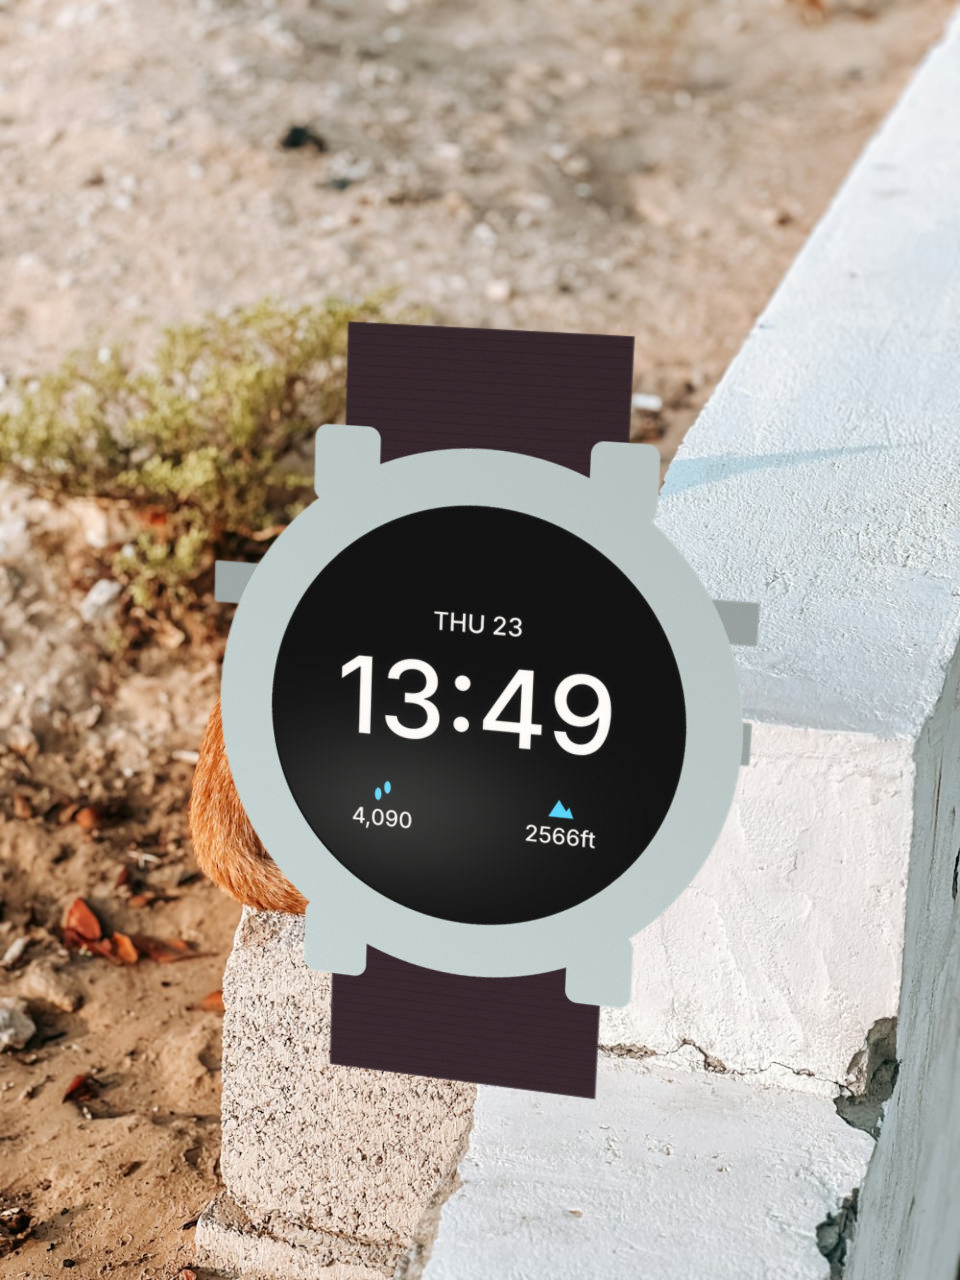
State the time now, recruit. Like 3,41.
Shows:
13,49
